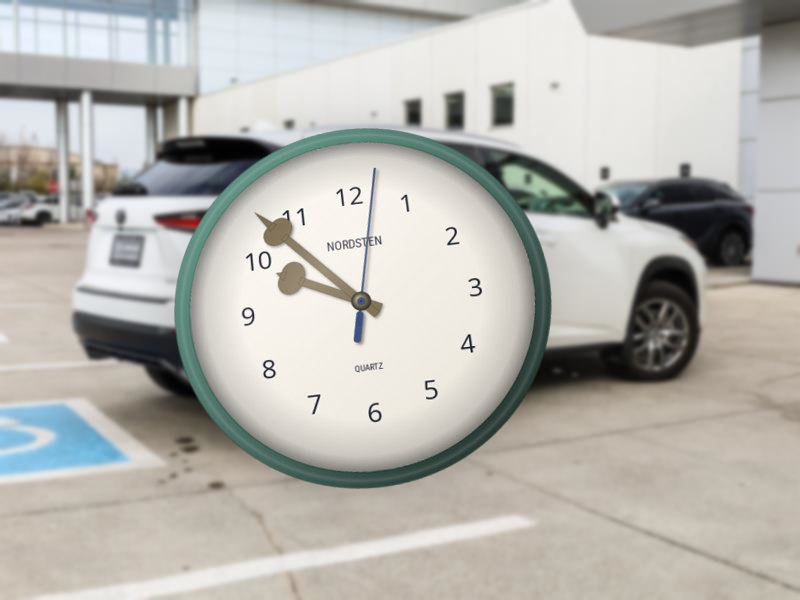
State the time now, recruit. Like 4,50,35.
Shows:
9,53,02
